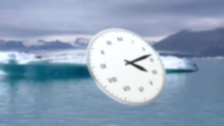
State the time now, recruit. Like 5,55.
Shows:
4,13
